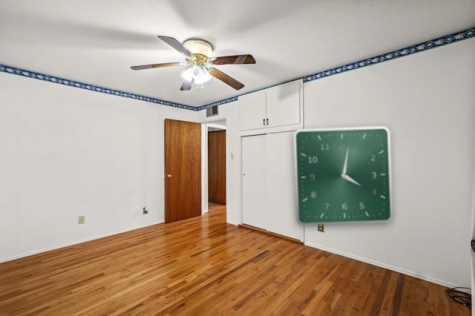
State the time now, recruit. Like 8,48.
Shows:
4,02
